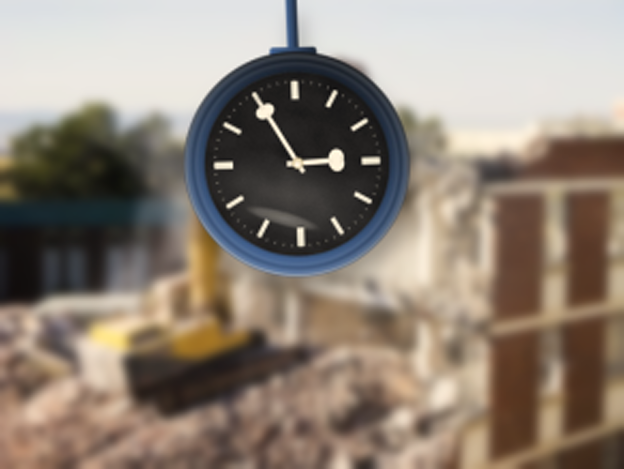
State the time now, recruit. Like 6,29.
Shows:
2,55
